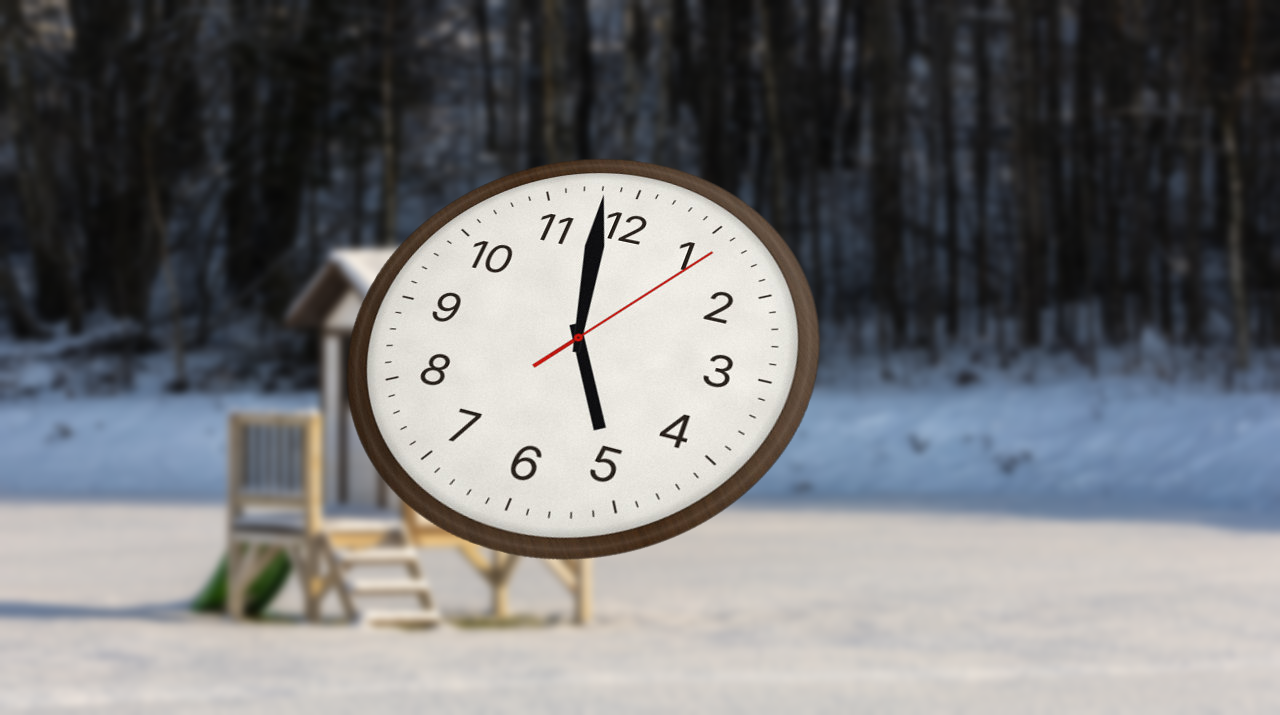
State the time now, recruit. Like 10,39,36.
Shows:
4,58,06
